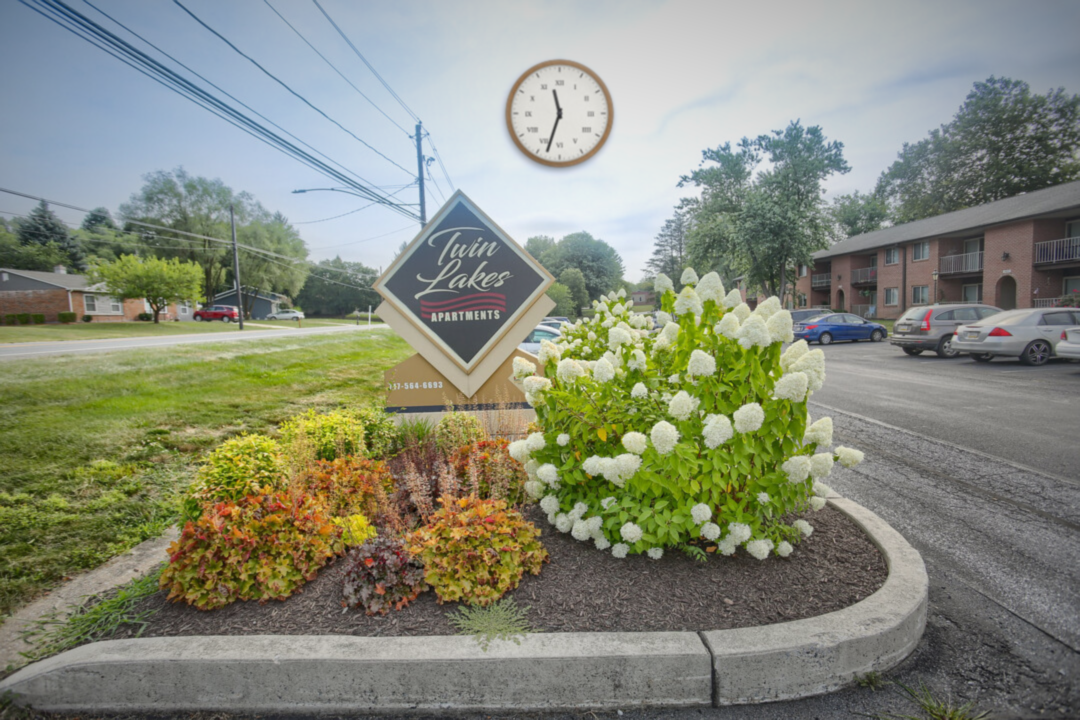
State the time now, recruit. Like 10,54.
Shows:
11,33
